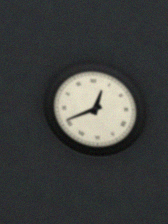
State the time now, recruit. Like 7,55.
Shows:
12,41
